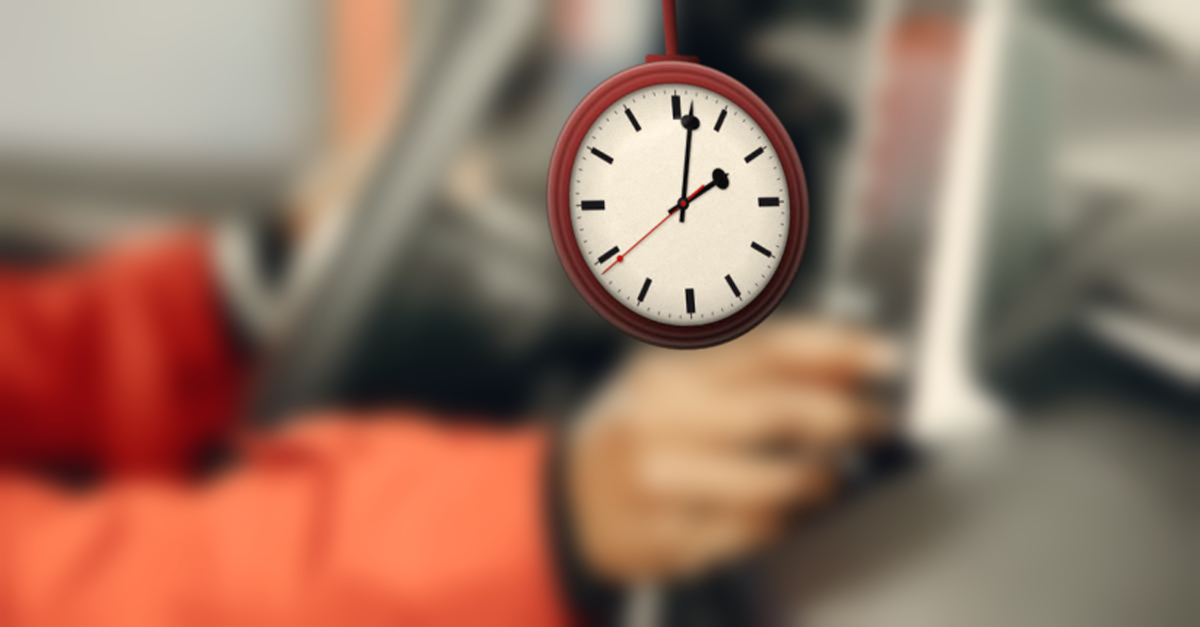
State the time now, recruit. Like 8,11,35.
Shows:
2,01,39
